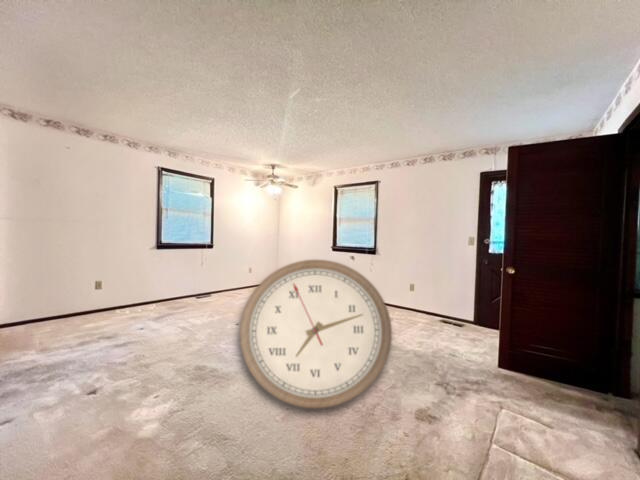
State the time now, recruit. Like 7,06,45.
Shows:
7,11,56
